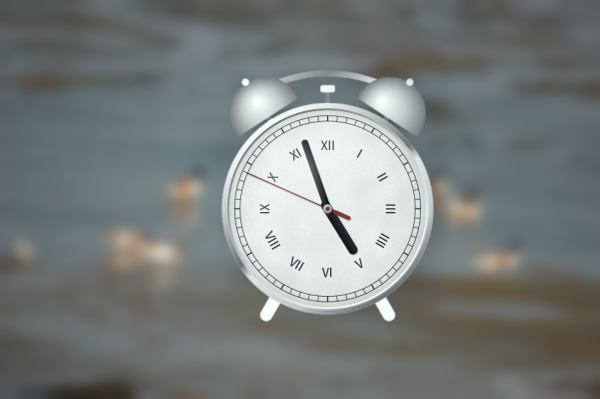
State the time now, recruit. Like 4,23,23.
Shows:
4,56,49
